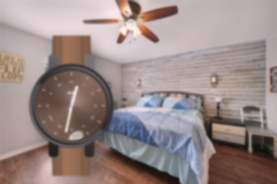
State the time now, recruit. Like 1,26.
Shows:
12,32
